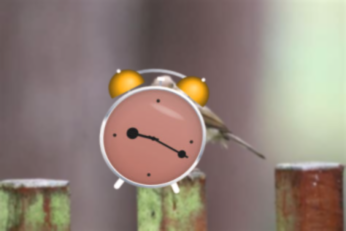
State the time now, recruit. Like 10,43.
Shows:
9,19
